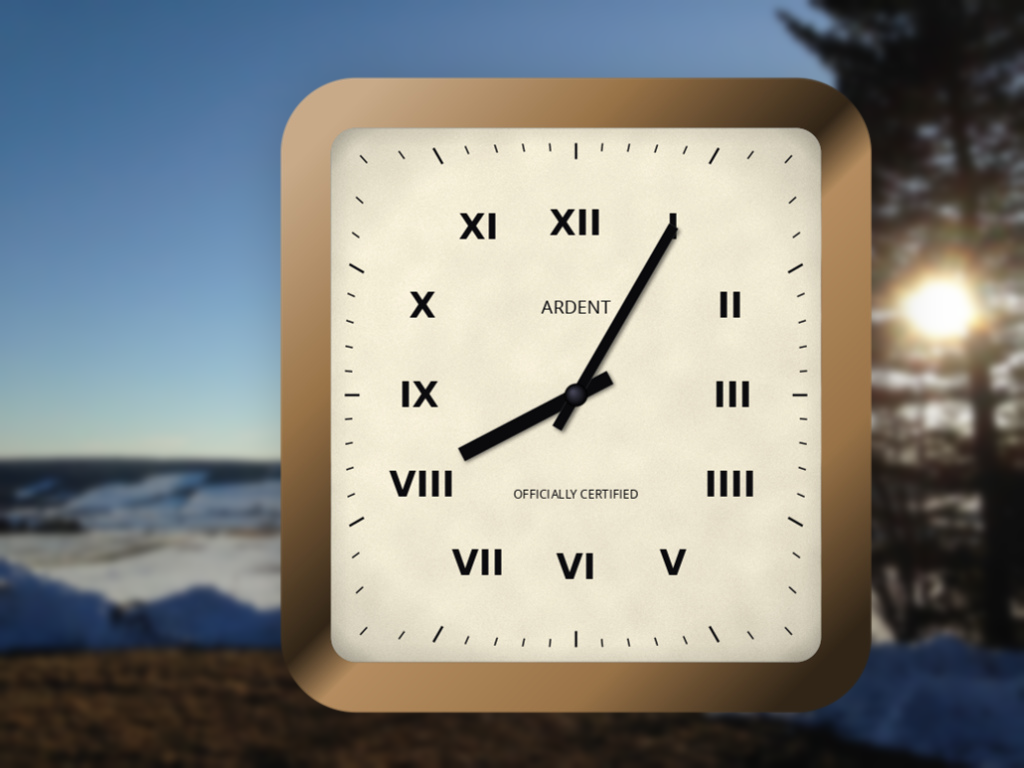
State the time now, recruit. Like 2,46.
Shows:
8,05
